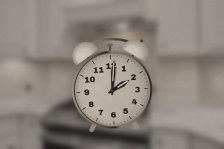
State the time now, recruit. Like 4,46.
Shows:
2,01
